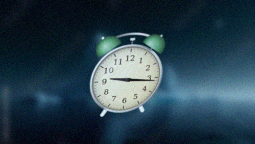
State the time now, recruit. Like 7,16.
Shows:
9,16
